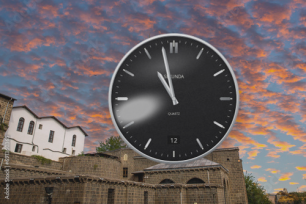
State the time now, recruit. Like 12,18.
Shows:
10,58
